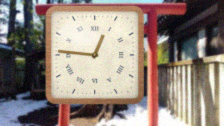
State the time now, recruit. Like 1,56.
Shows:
12,46
